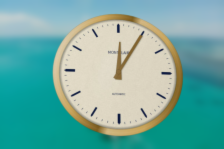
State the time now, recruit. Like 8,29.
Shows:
12,05
